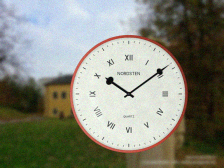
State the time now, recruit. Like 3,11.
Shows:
10,09
